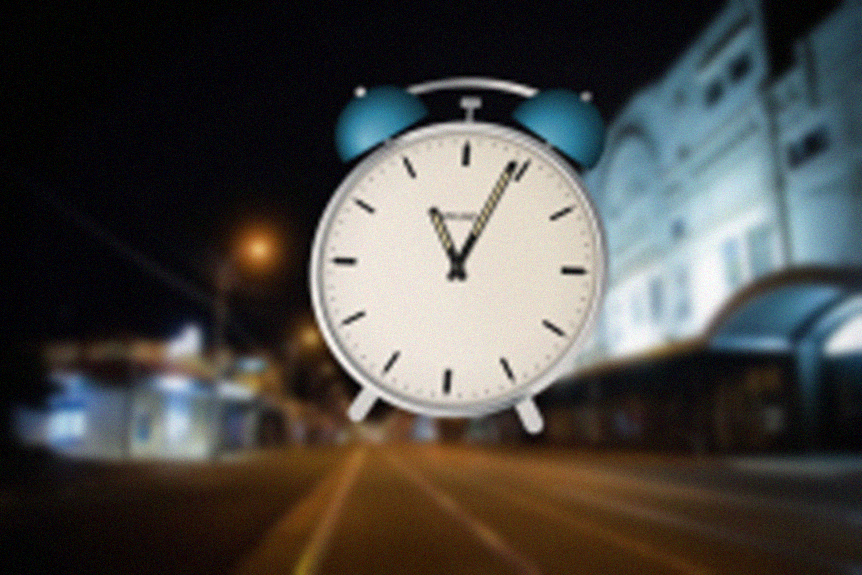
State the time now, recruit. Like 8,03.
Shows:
11,04
